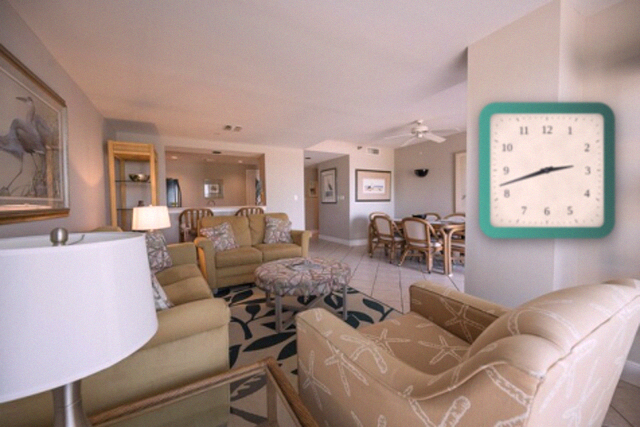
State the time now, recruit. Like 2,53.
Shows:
2,42
